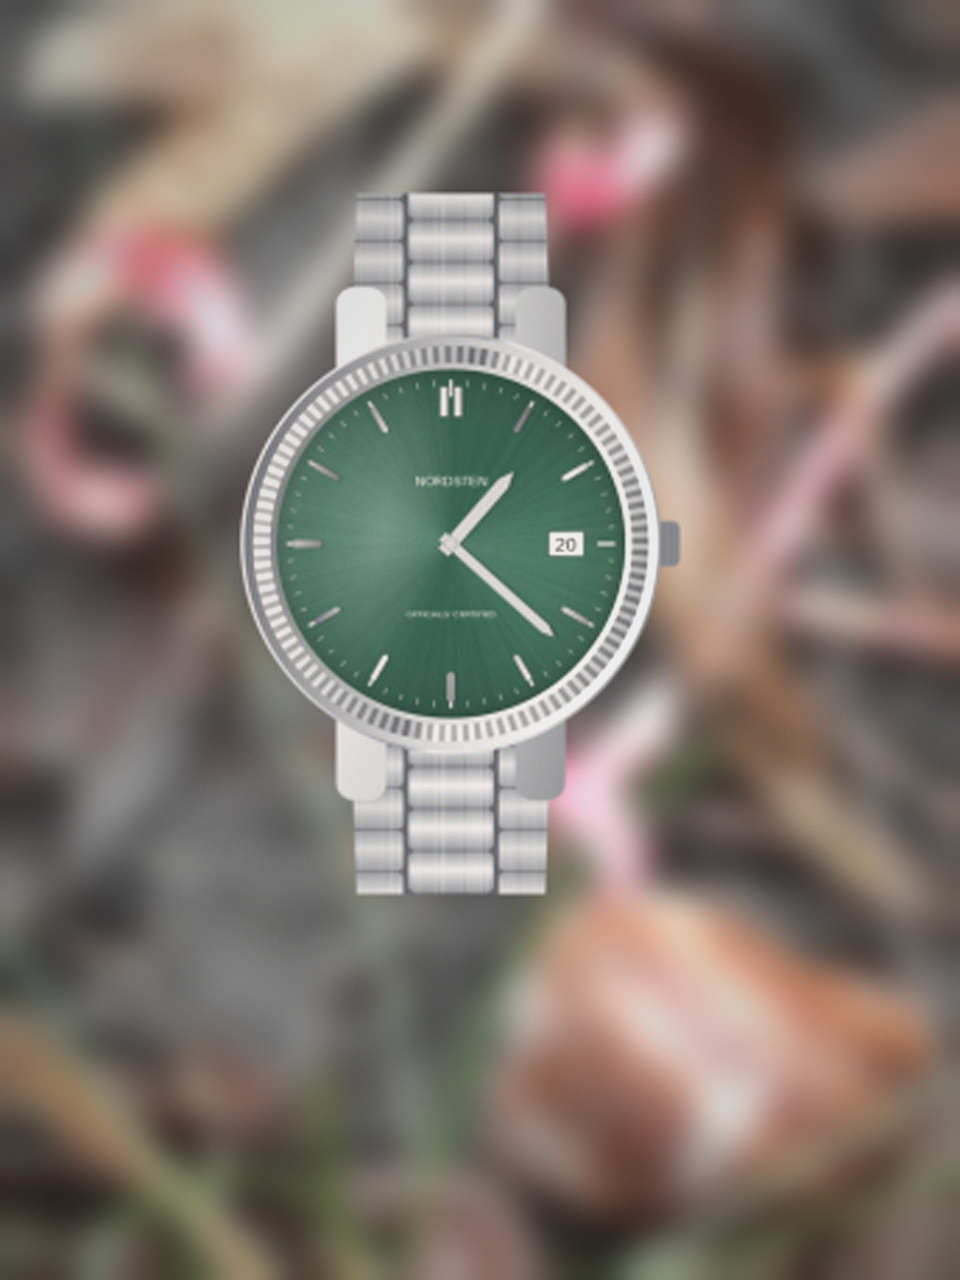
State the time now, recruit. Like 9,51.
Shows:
1,22
